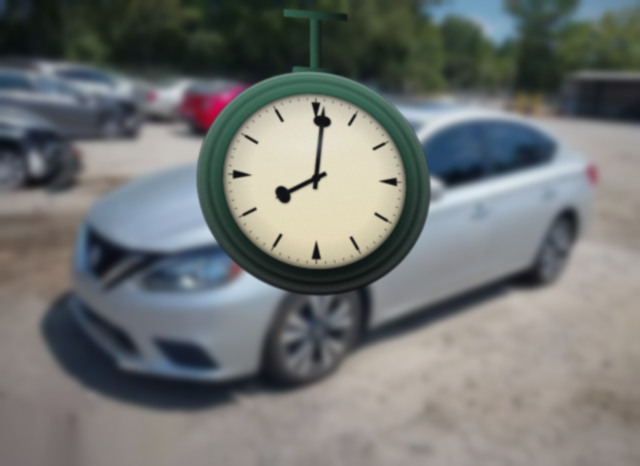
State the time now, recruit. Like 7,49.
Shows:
8,01
